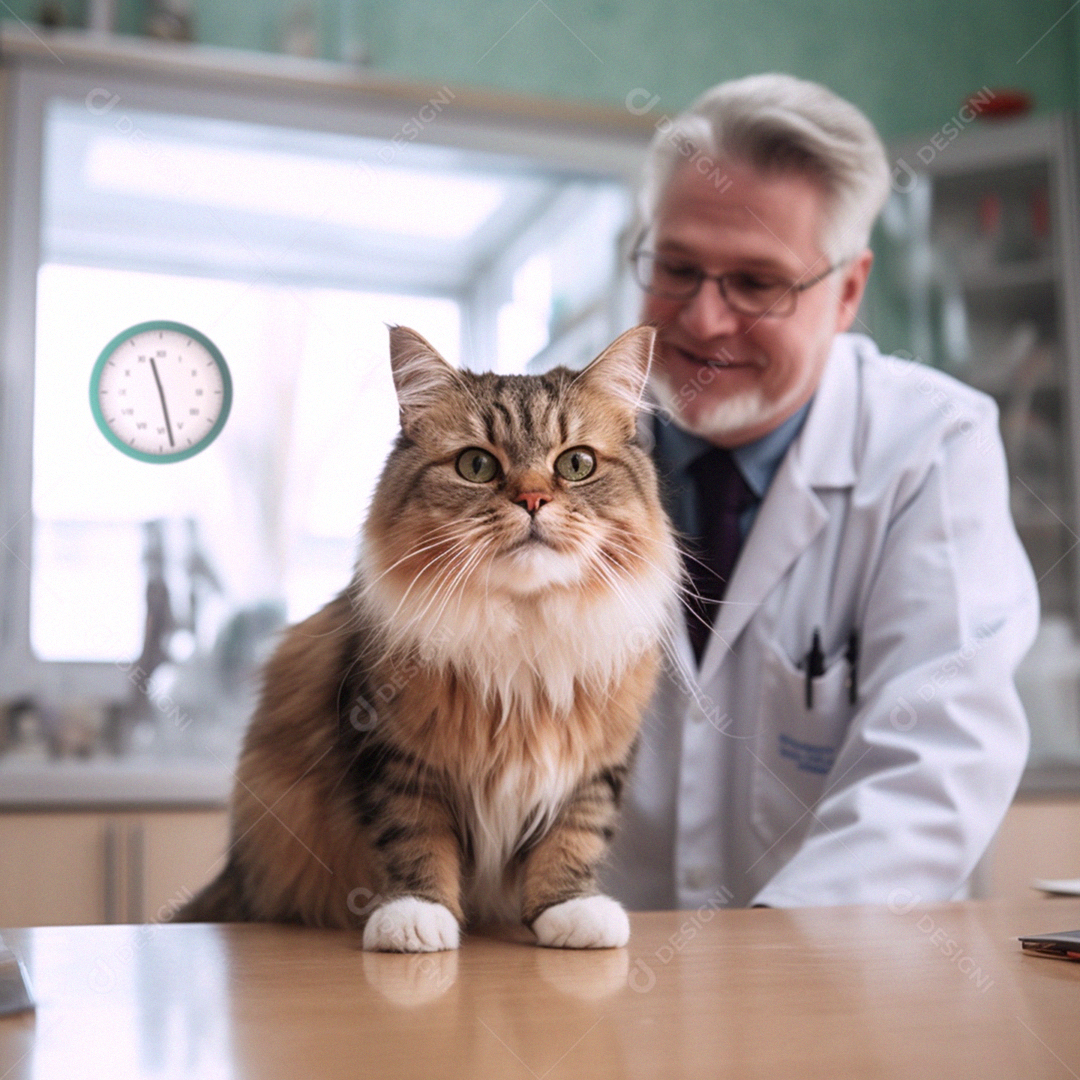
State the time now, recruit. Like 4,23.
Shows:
11,28
